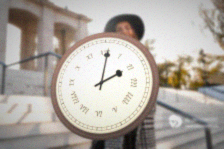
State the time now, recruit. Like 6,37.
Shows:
2,01
